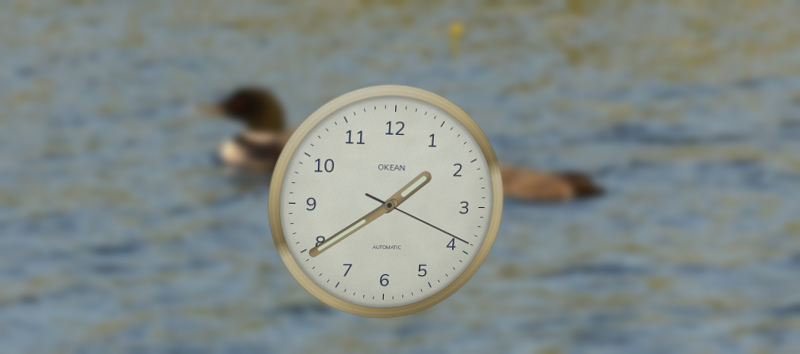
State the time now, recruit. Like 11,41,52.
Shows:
1,39,19
